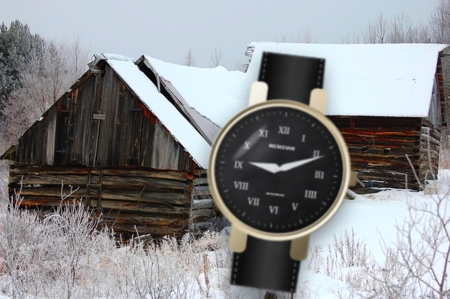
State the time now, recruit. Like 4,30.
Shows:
9,11
